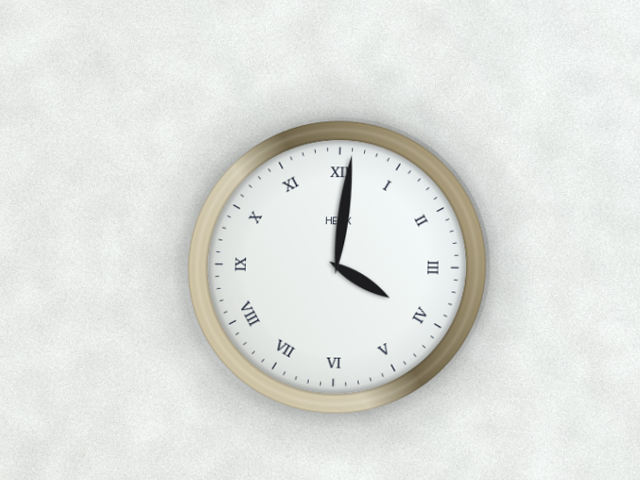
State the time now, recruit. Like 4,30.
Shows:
4,01
